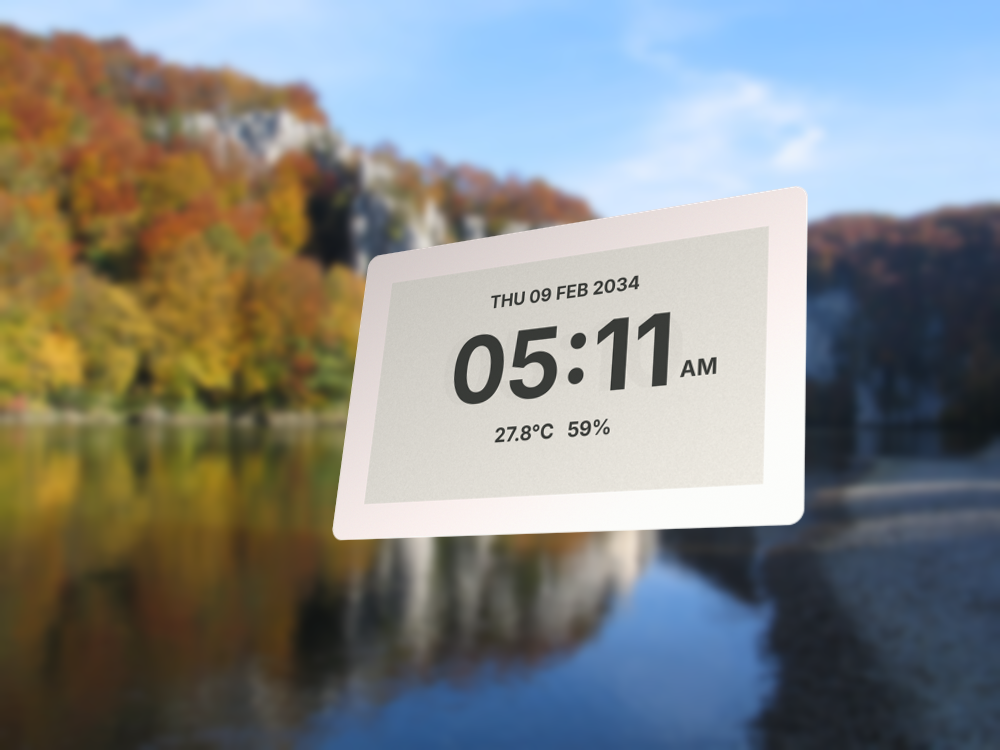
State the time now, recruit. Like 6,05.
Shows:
5,11
